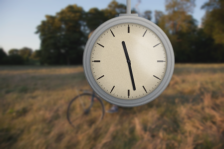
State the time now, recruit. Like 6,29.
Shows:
11,28
